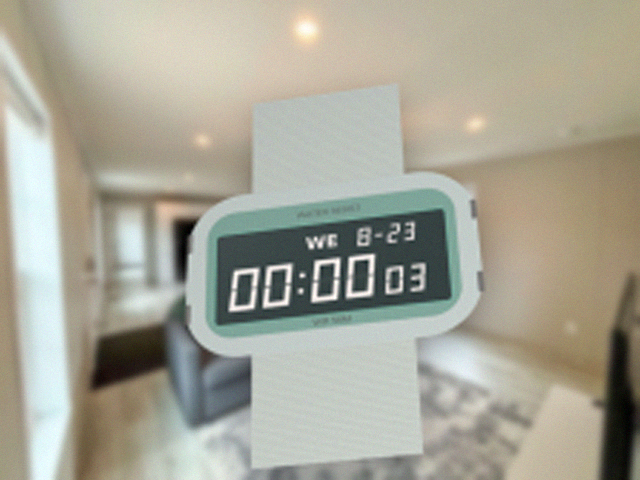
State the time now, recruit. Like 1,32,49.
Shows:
0,00,03
